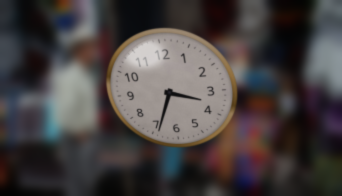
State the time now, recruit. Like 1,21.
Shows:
3,34
